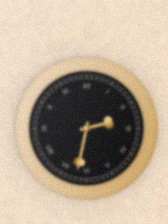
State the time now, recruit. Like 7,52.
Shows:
2,32
